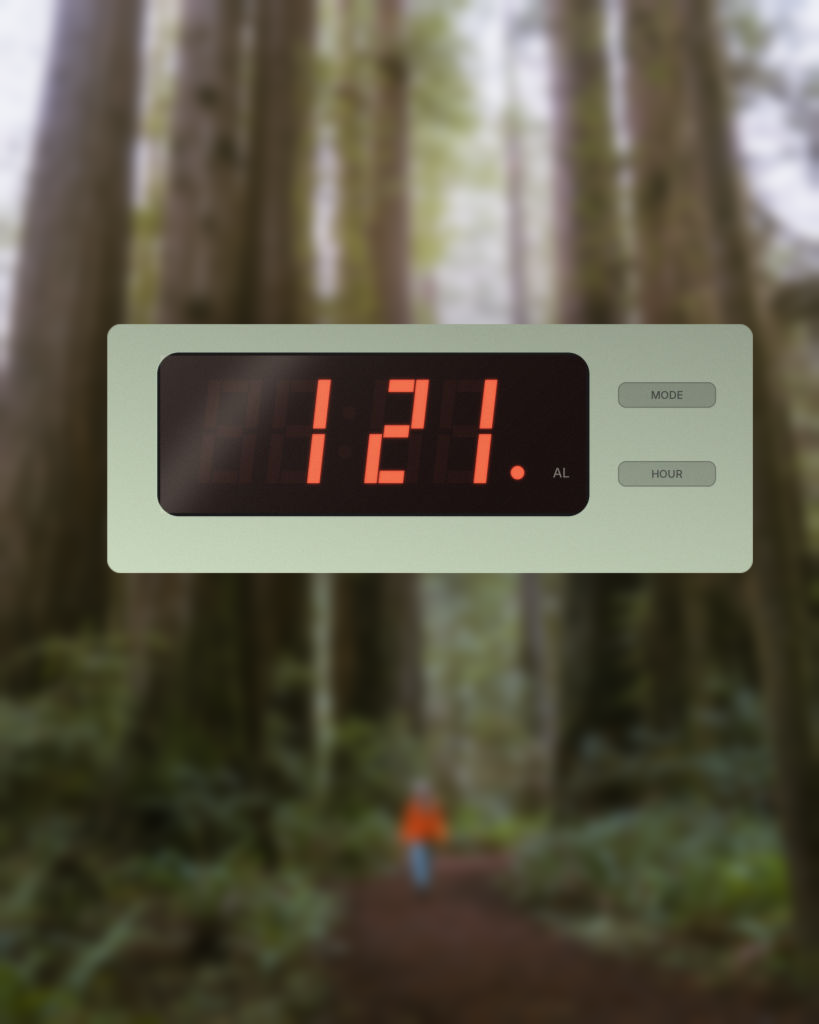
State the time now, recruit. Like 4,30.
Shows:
1,21
